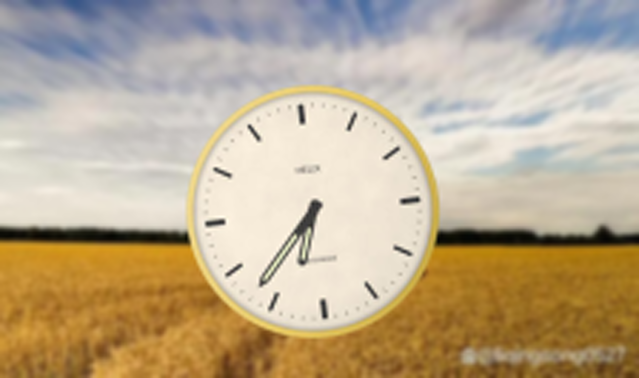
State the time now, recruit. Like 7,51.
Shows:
6,37
